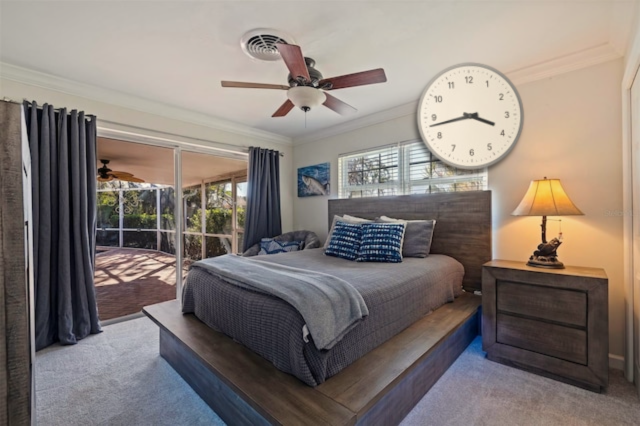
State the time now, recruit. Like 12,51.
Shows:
3,43
